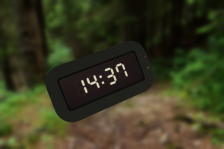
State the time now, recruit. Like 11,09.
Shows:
14,37
